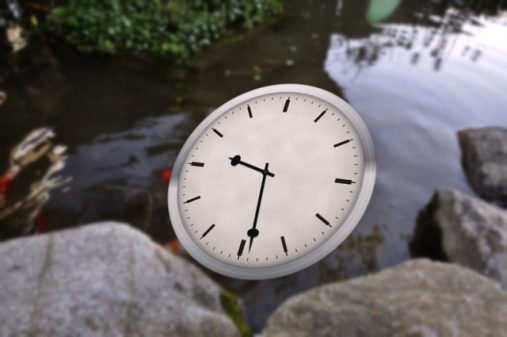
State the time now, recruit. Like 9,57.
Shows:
9,29
